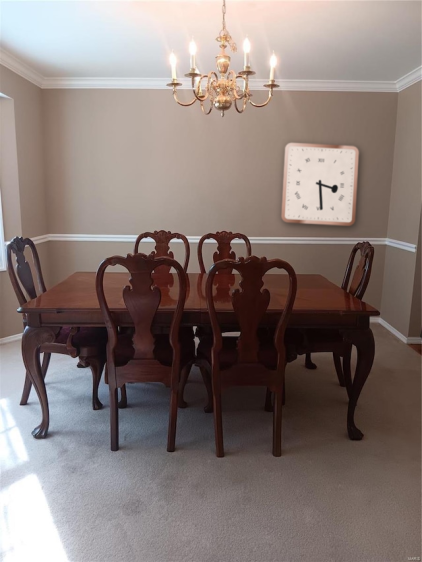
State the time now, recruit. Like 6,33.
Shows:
3,29
